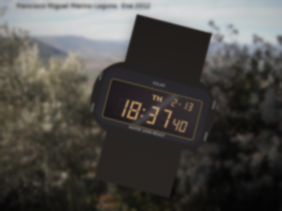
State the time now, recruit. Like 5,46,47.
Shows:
18,37,40
